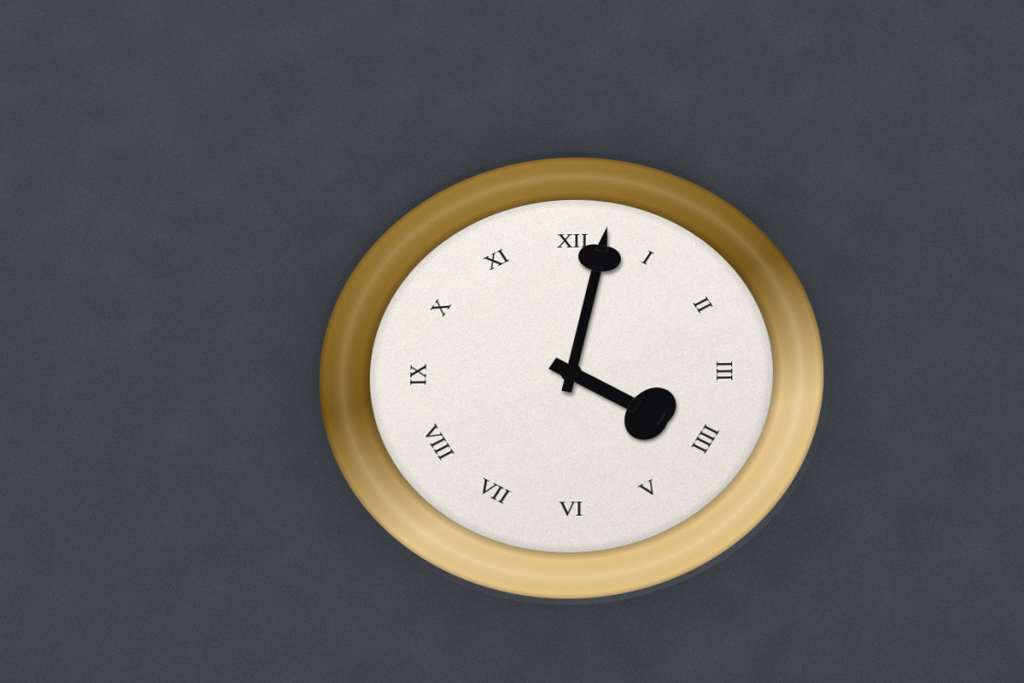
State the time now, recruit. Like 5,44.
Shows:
4,02
